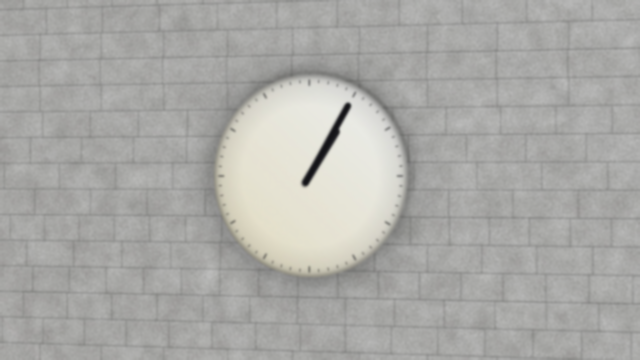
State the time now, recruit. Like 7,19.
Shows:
1,05
